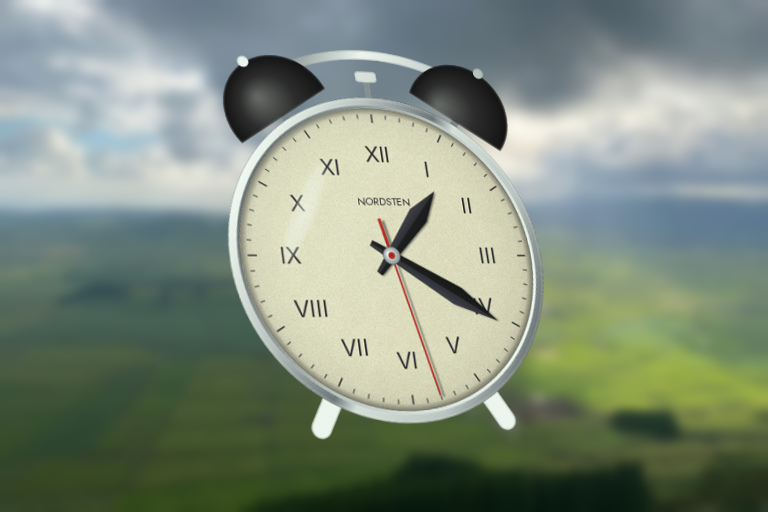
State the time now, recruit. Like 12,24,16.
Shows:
1,20,28
